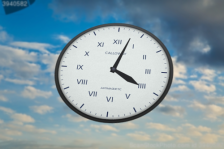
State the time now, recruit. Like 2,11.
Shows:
4,03
